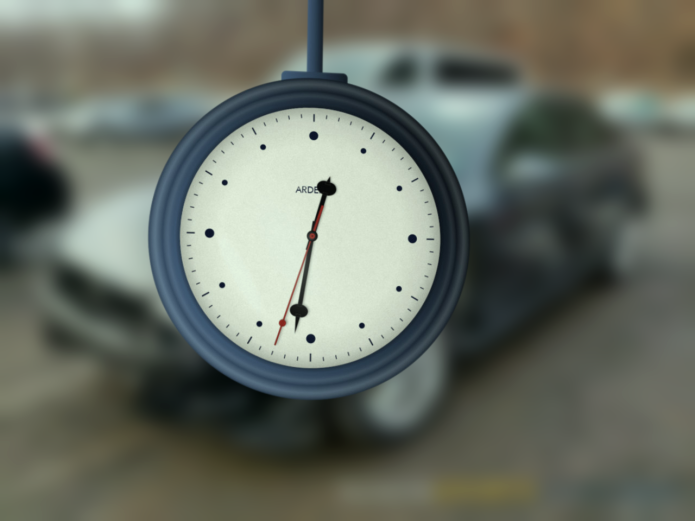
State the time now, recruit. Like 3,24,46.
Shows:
12,31,33
